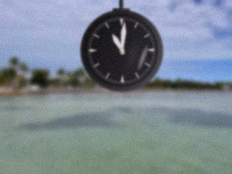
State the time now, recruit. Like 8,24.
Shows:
11,01
